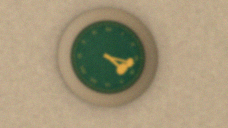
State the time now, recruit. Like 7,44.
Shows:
4,17
